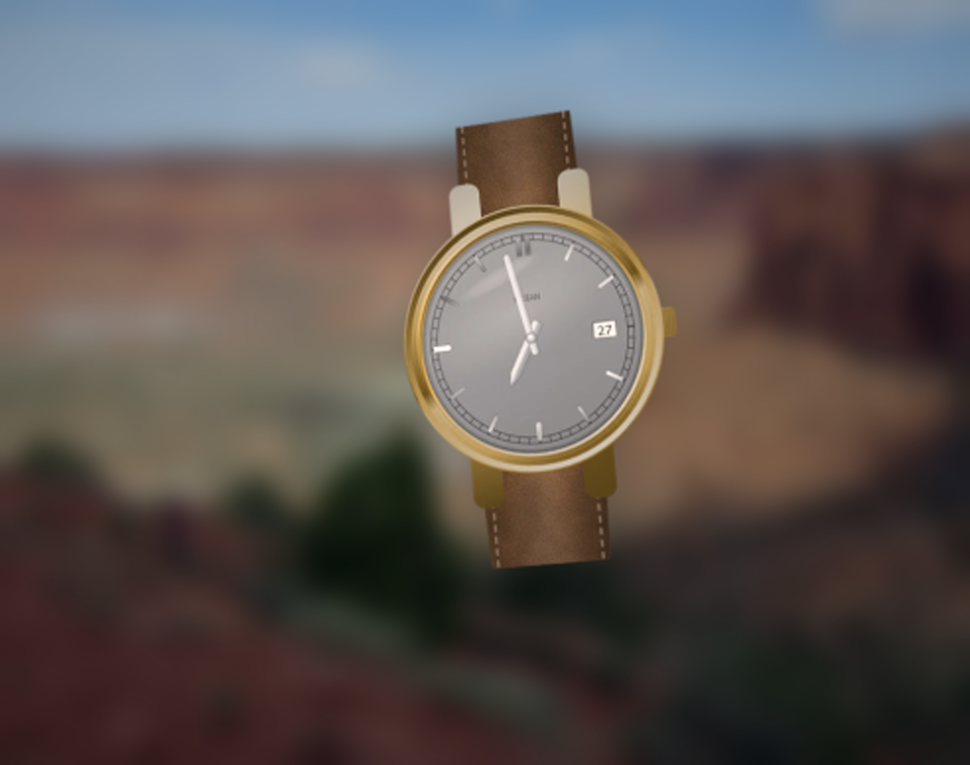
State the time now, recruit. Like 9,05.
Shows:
6,58
